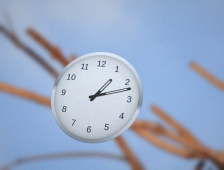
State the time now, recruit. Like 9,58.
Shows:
1,12
